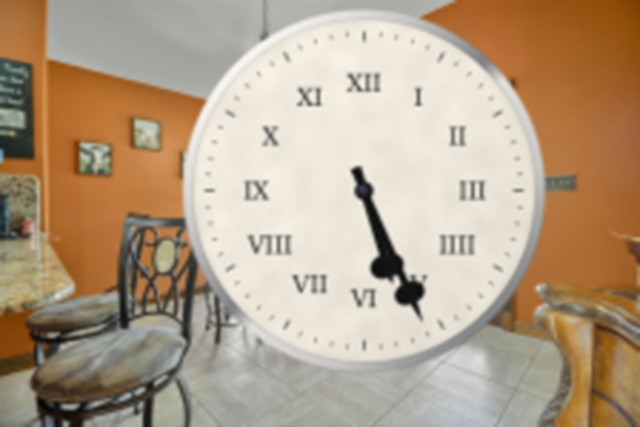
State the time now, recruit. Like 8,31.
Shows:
5,26
